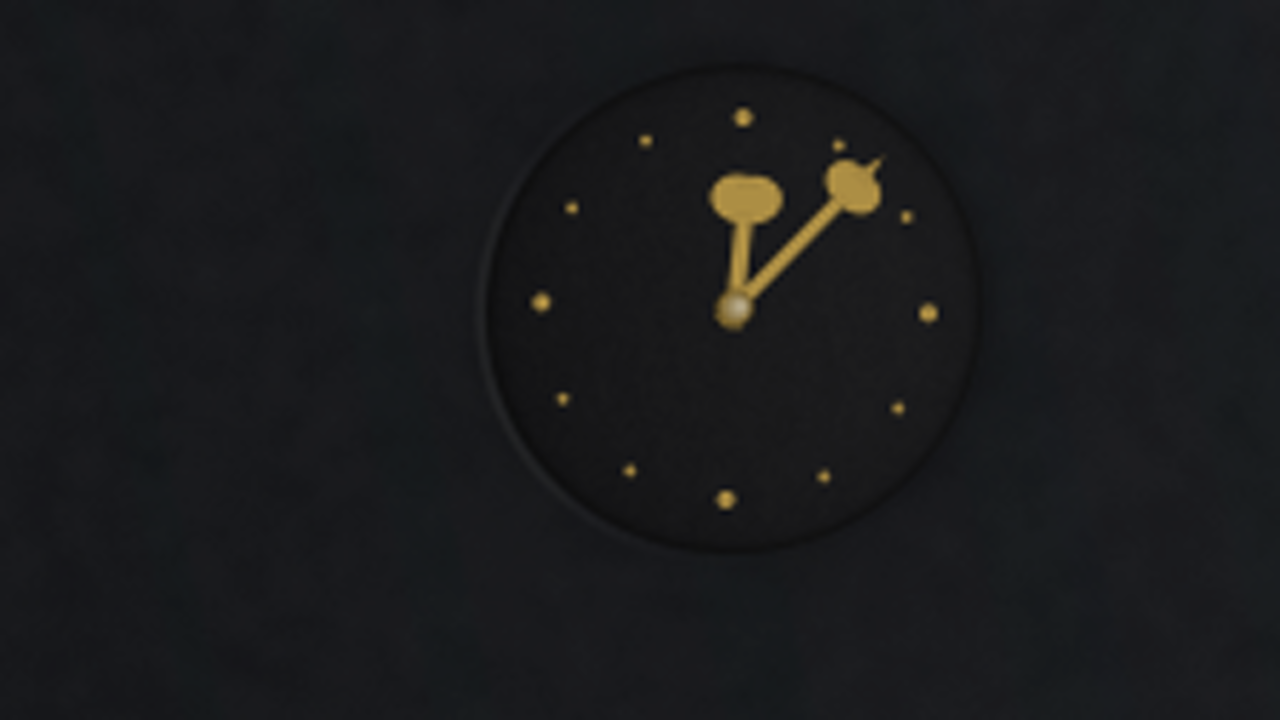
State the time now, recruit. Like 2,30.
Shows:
12,07
